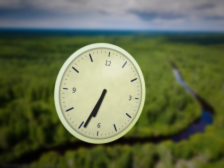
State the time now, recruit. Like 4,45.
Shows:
6,34
